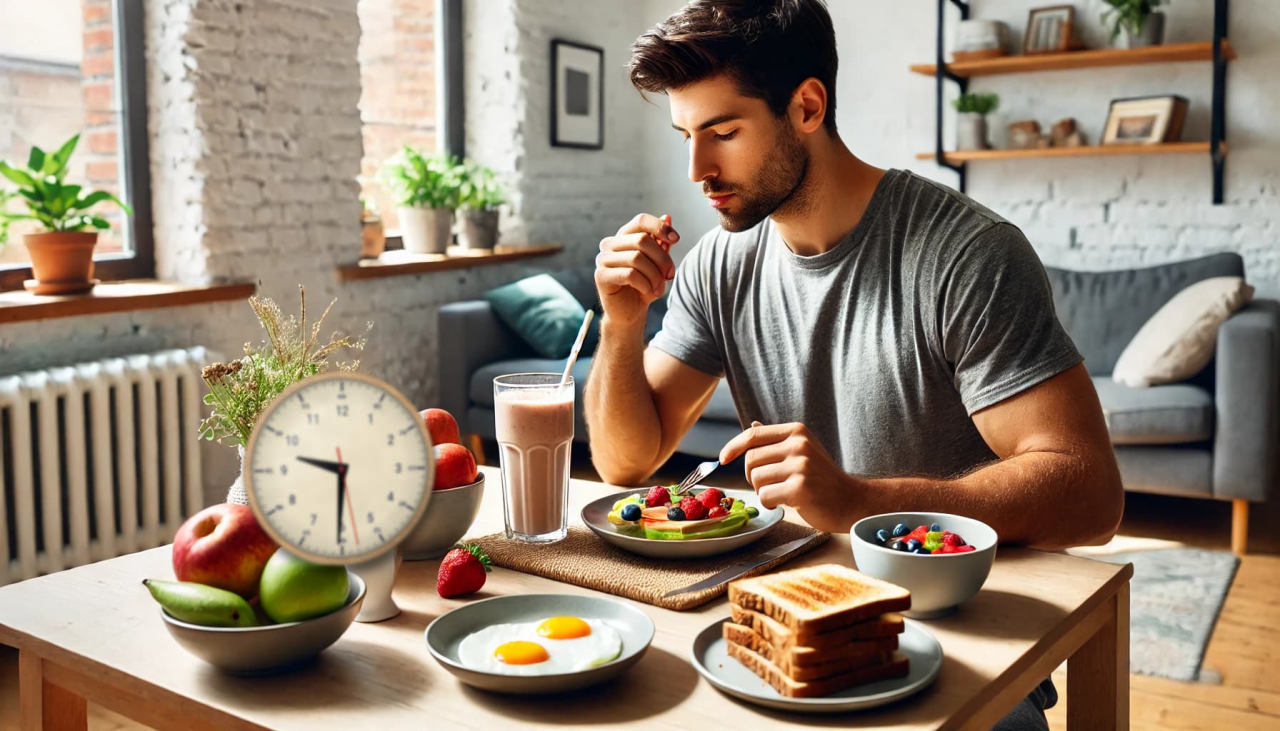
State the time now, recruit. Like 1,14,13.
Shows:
9,30,28
